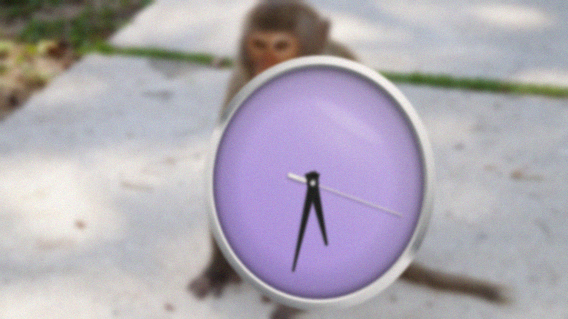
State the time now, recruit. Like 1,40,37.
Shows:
5,32,18
